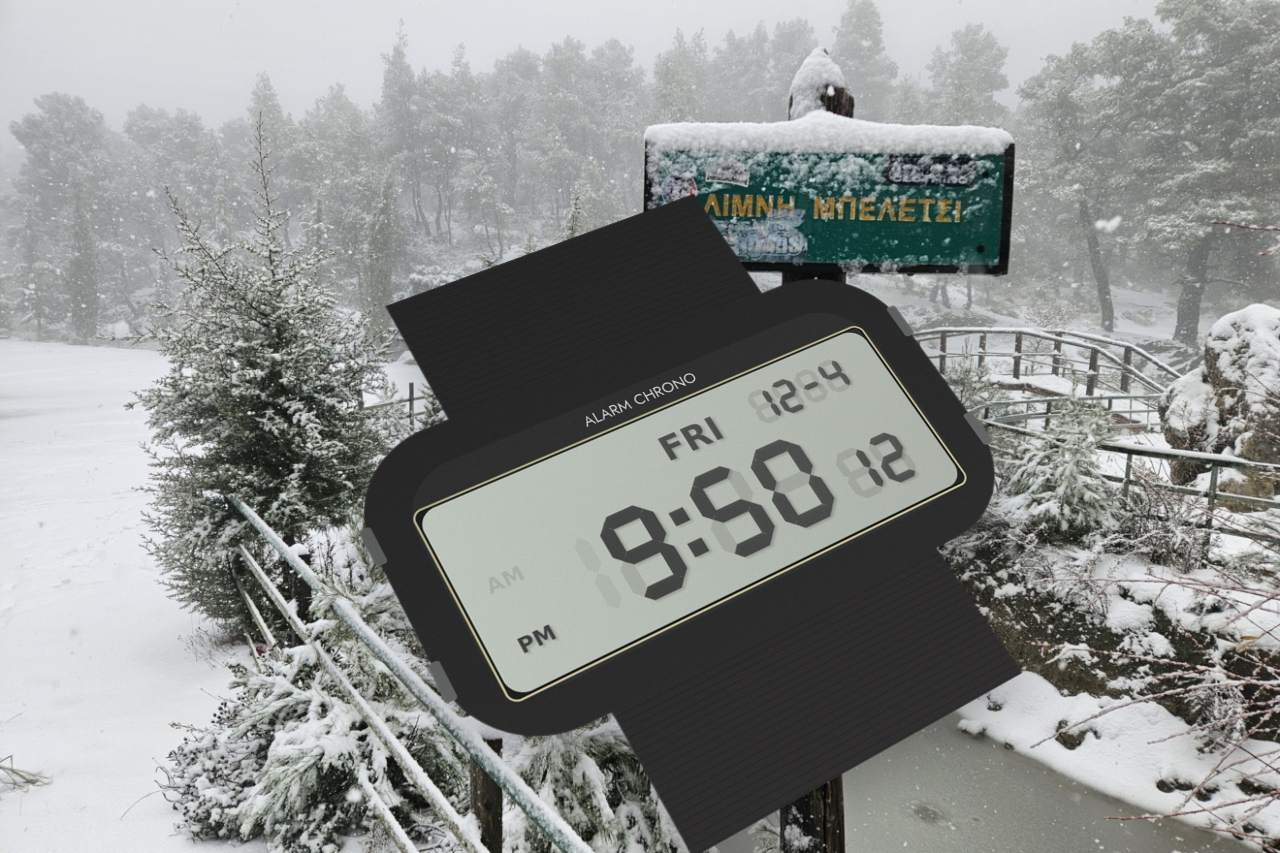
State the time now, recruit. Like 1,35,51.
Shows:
9,50,12
